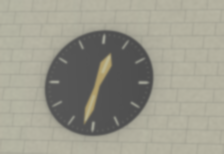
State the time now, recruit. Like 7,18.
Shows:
12,32
